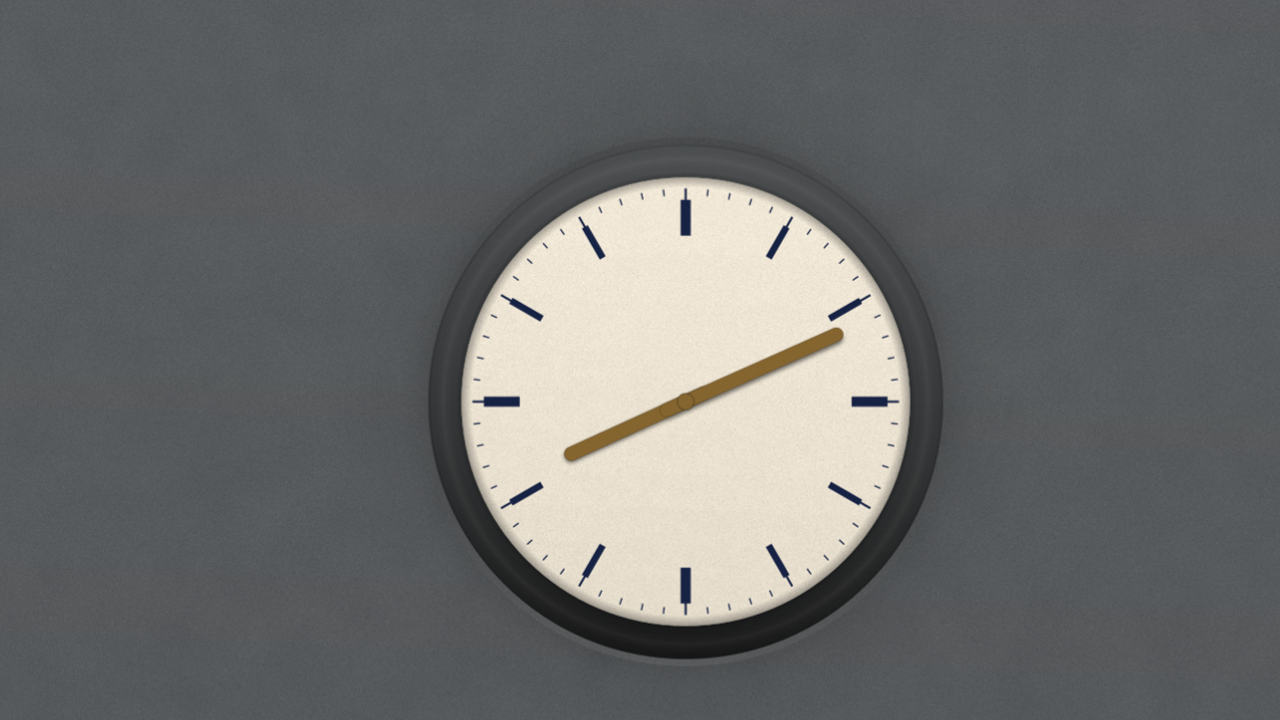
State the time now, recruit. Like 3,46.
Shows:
8,11
